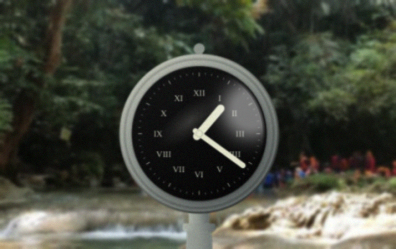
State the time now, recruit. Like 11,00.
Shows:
1,21
